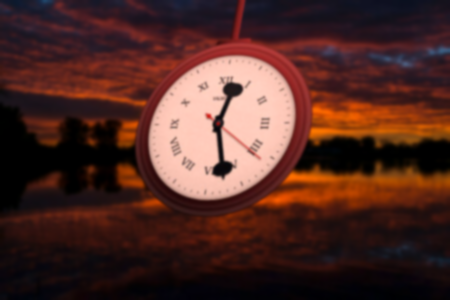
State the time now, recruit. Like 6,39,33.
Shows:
12,27,21
